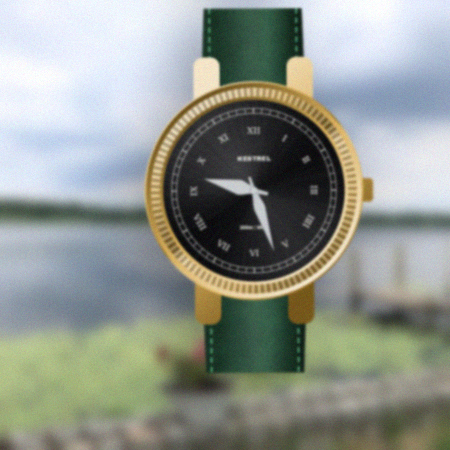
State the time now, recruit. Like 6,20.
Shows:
9,27
